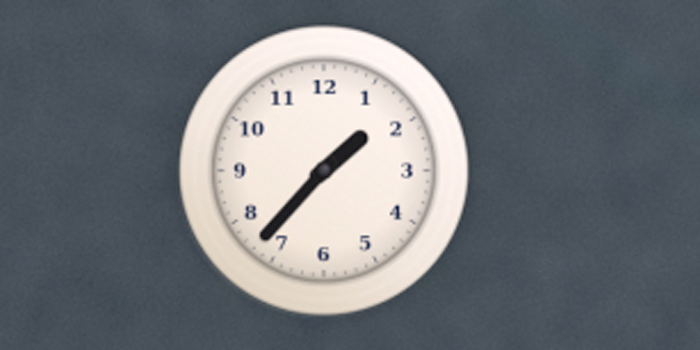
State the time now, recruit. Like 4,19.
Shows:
1,37
